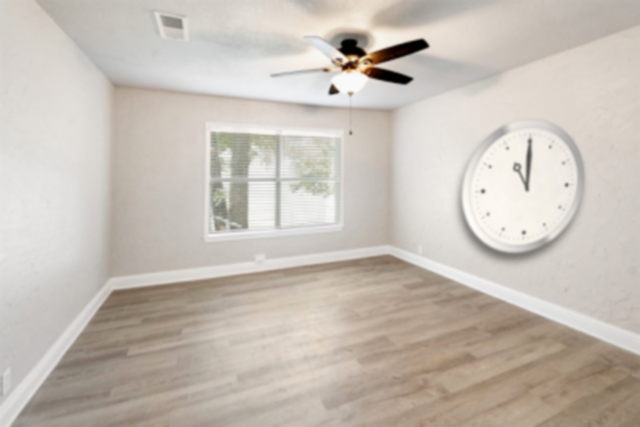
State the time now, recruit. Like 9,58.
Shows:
11,00
